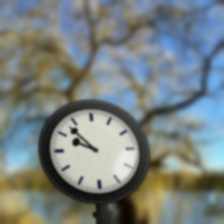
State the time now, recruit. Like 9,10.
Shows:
9,53
